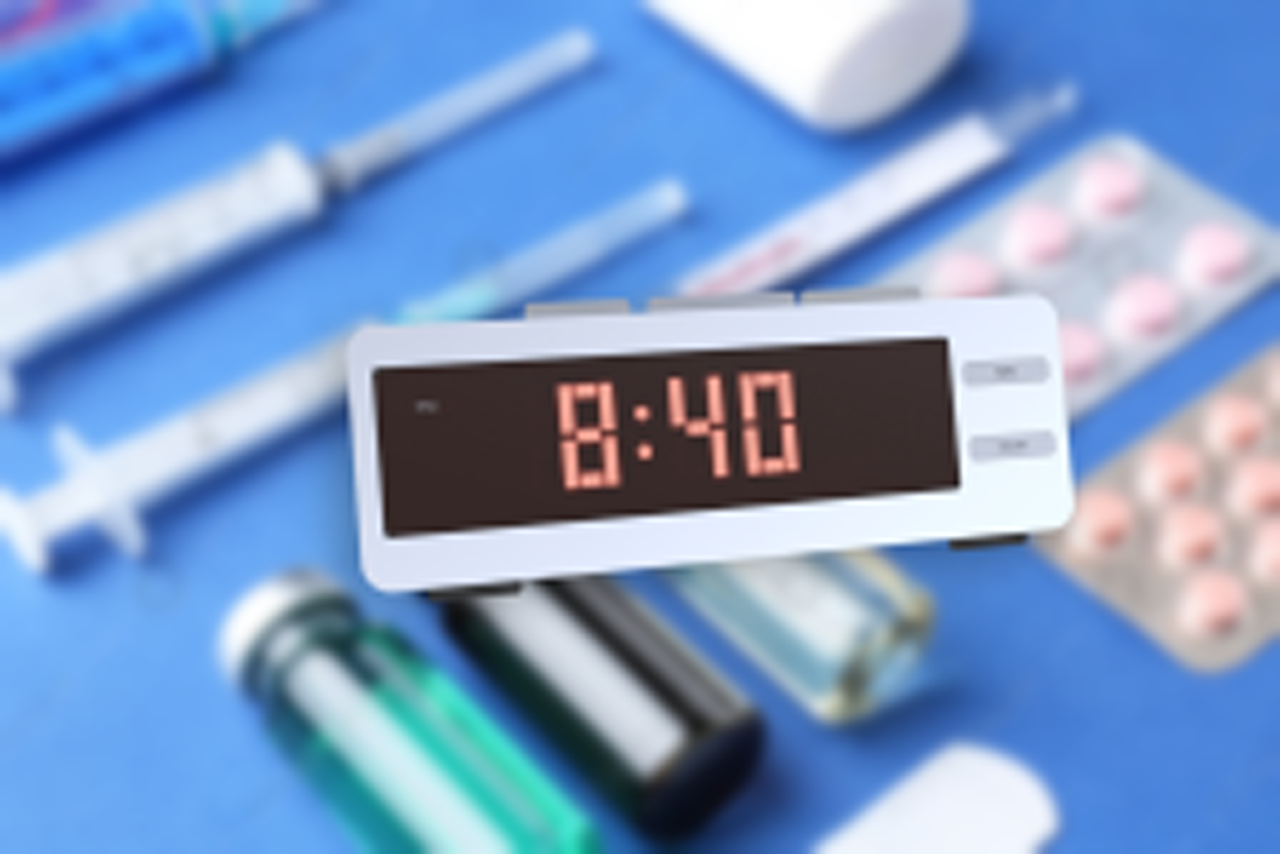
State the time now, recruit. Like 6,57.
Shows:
8,40
